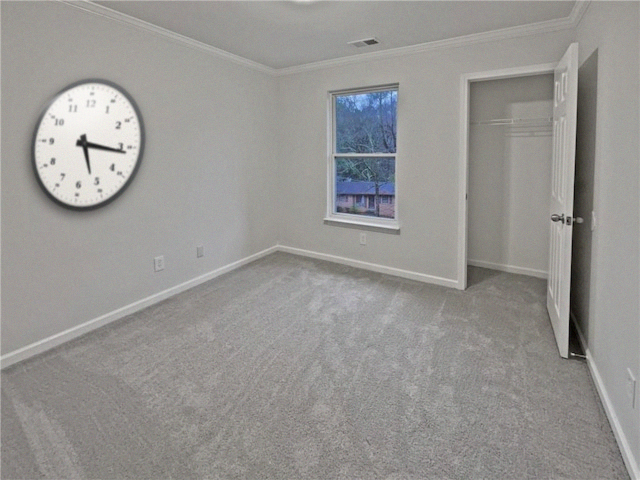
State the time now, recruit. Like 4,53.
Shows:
5,16
